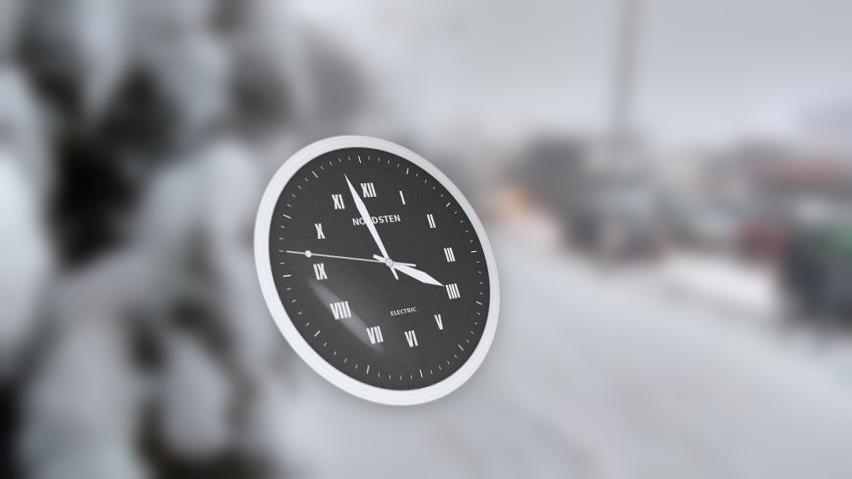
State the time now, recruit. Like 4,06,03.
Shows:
3,57,47
